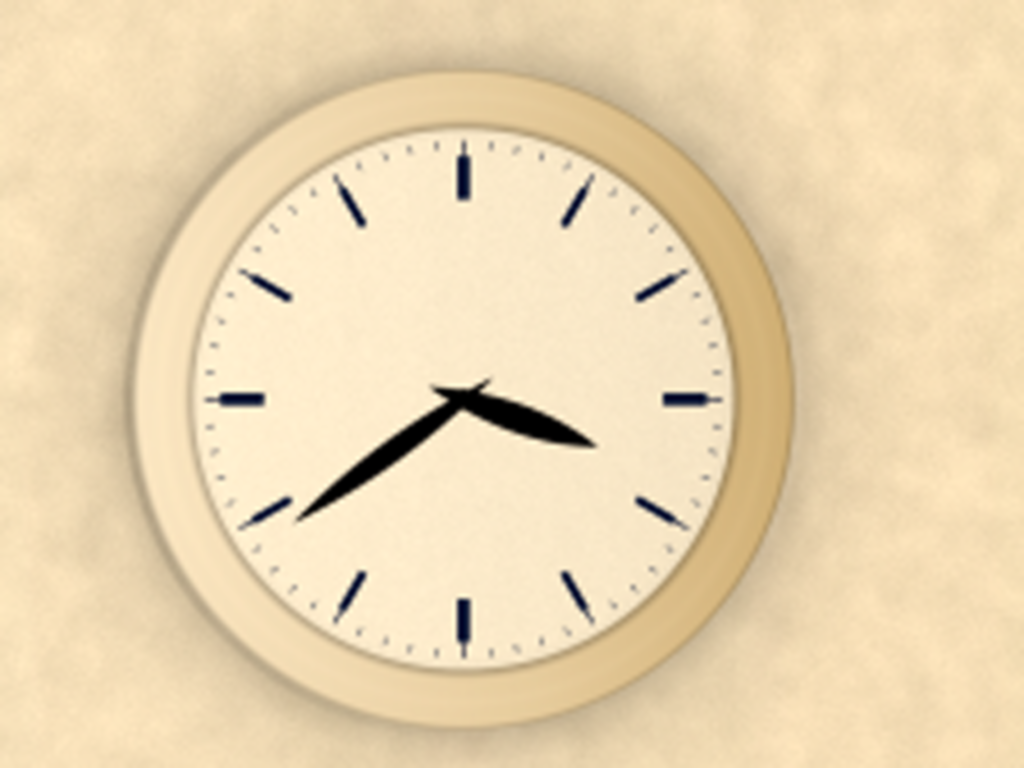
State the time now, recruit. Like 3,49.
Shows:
3,39
